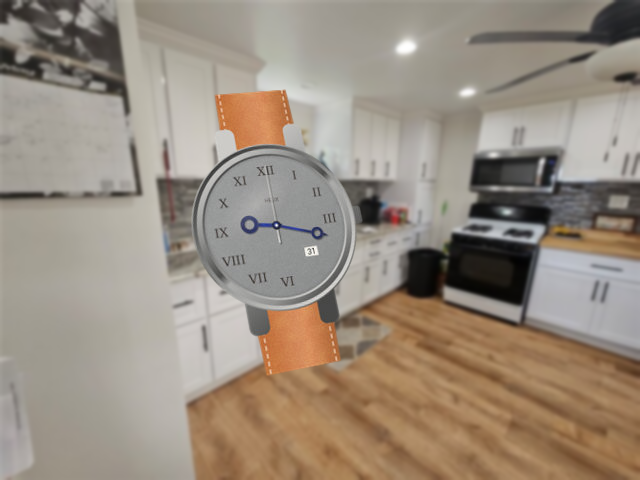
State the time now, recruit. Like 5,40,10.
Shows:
9,18,00
